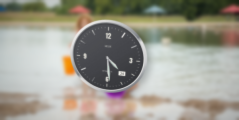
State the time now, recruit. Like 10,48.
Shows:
4,29
